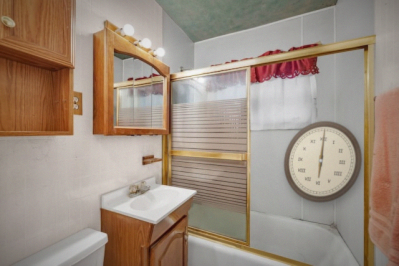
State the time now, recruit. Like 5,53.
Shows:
6,00
